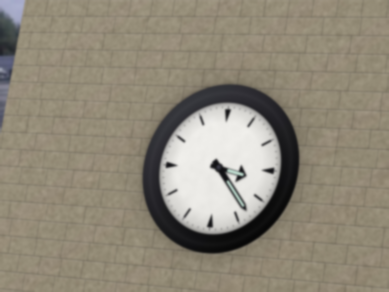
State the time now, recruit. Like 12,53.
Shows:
3,23
